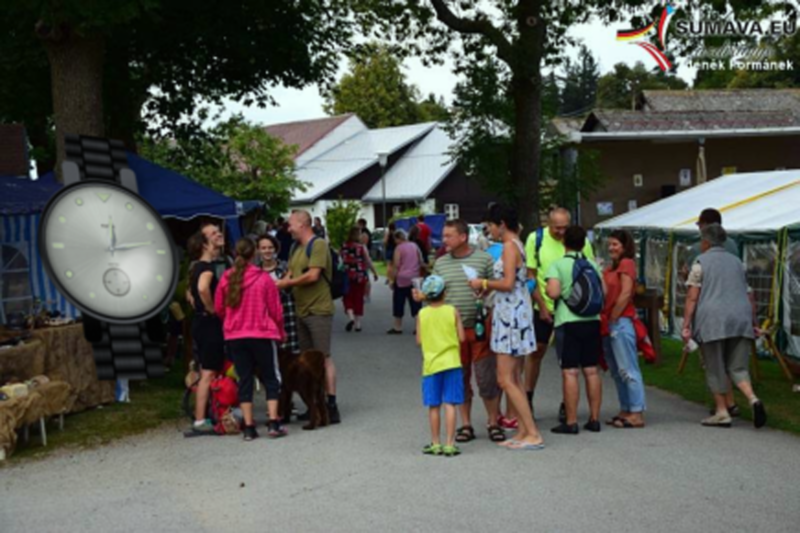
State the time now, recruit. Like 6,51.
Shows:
12,13
